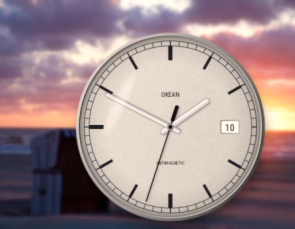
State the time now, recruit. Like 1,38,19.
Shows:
1,49,33
